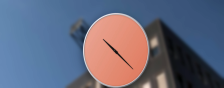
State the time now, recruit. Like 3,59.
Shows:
10,22
